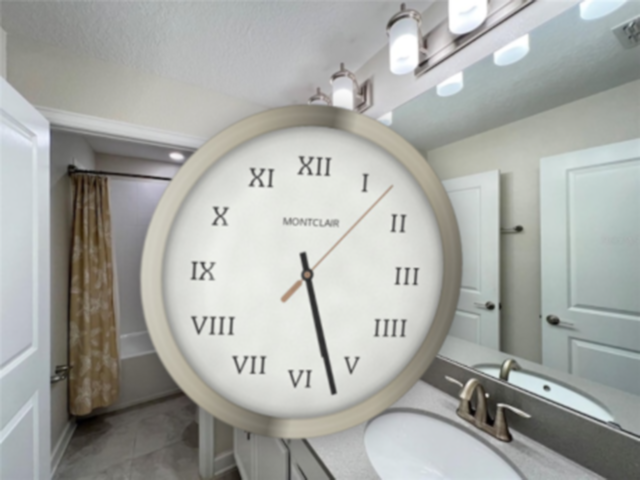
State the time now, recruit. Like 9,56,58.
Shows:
5,27,07
